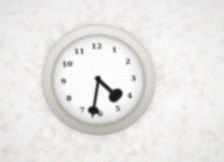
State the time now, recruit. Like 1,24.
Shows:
4,32
